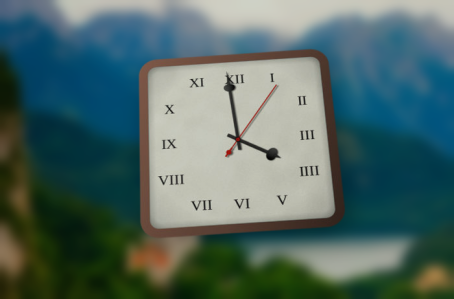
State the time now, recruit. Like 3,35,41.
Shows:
3,59,06
